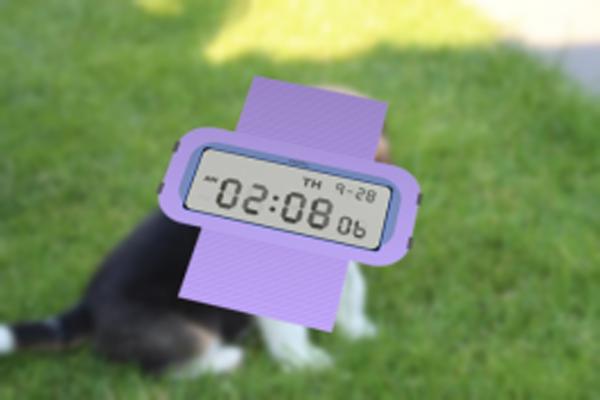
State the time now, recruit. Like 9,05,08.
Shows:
2,08,06
